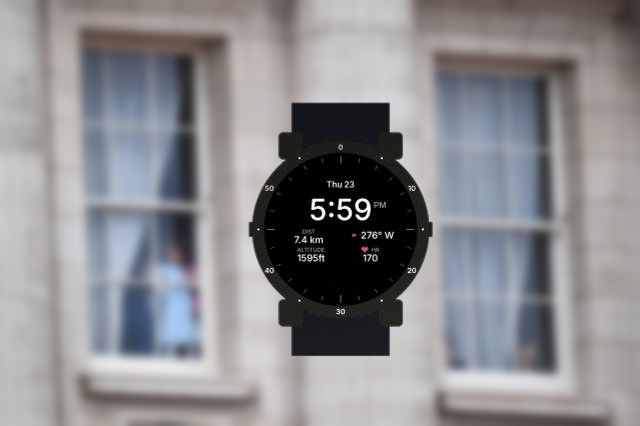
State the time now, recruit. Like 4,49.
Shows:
5,59
